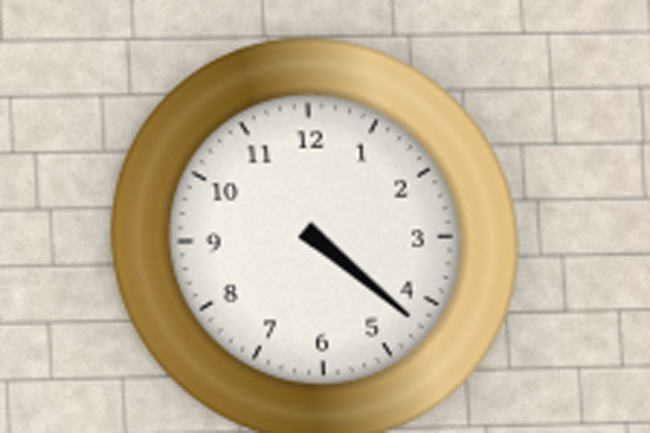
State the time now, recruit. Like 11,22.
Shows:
4,22
